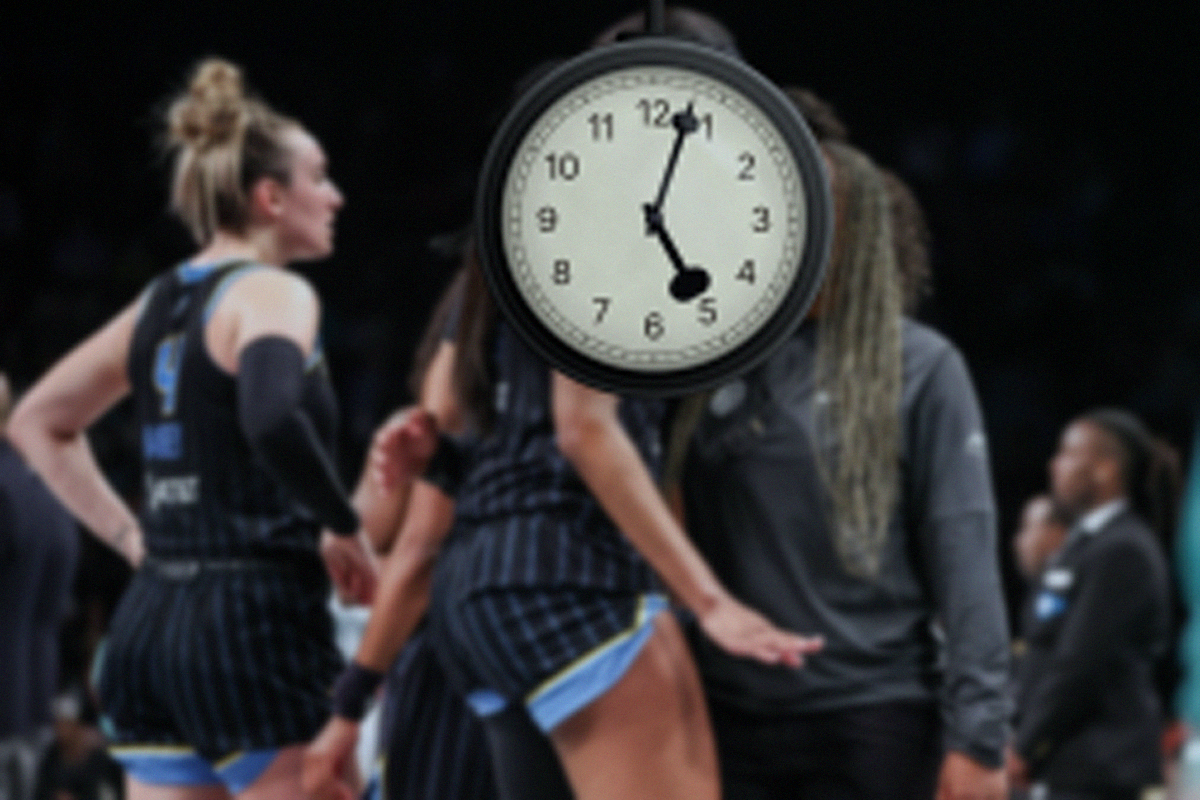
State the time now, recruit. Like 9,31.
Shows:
5,03
